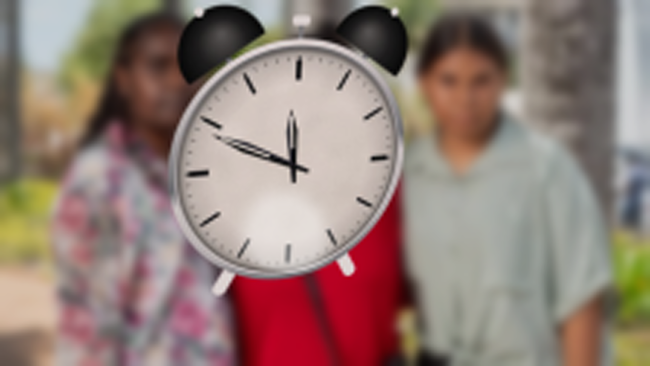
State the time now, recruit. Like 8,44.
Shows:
11,49
